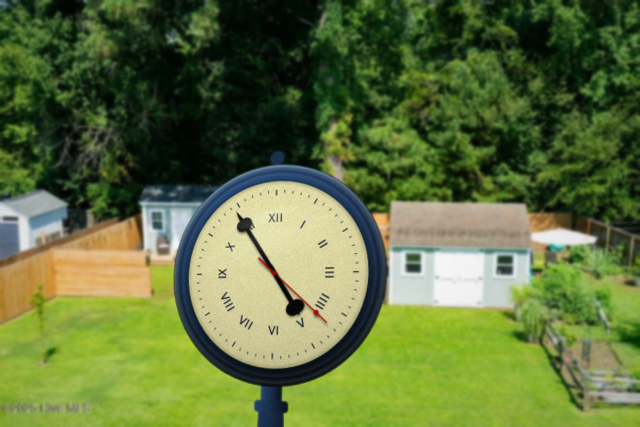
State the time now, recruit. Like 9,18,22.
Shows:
4,54,22
